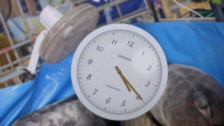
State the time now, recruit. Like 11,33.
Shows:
4,20
